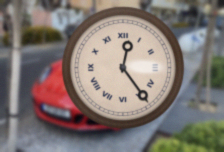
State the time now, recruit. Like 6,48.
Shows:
12,24
